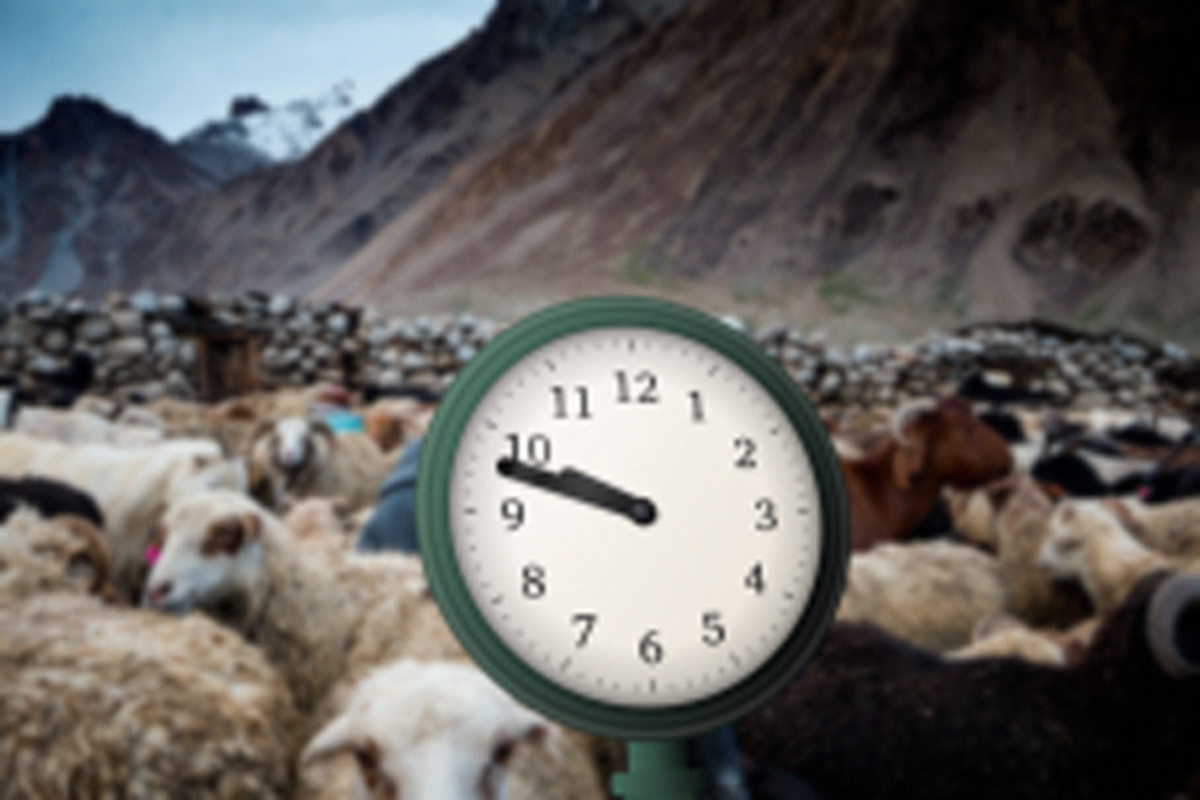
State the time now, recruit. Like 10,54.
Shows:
9,48
